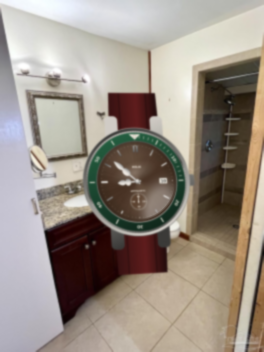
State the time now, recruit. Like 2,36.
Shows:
8,52
